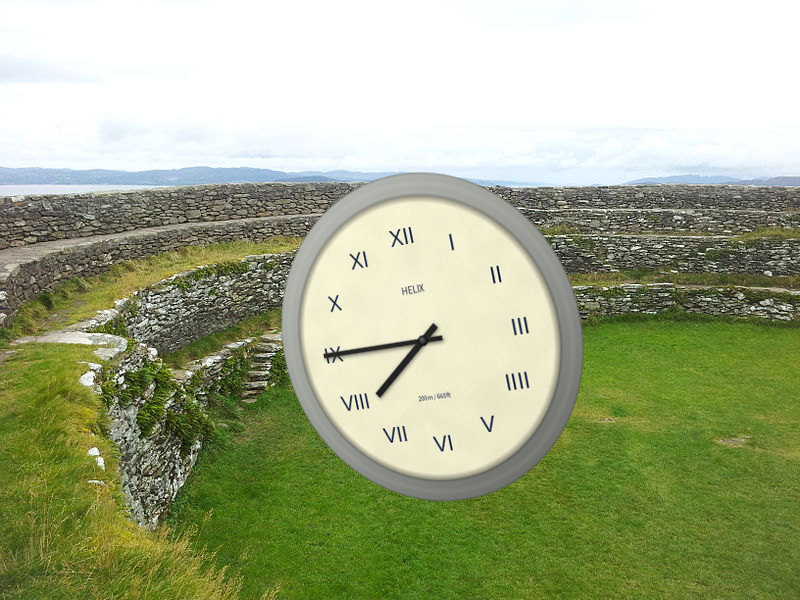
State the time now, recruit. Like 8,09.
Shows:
7,45
